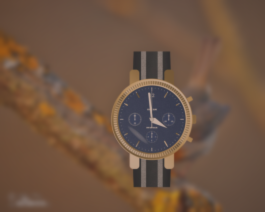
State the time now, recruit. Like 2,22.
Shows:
3,59
